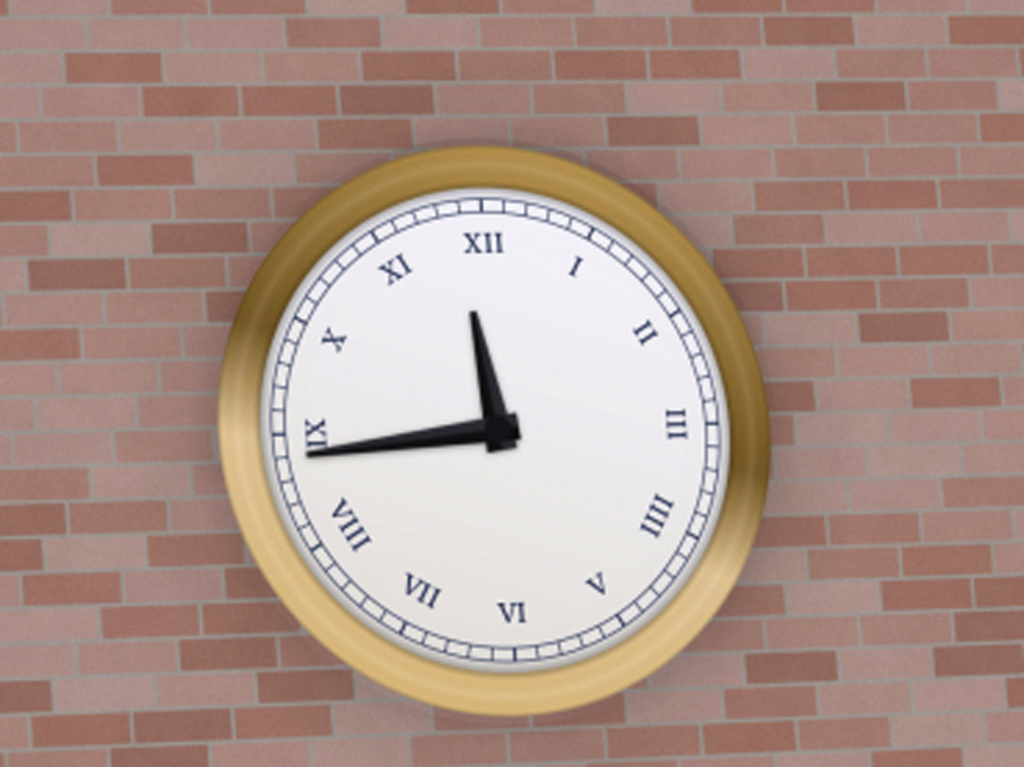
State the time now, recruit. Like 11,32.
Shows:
11,44
